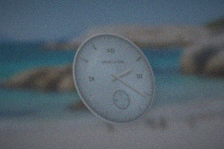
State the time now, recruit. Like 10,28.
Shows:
2,21
